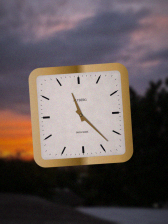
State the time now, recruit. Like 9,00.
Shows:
11,23
